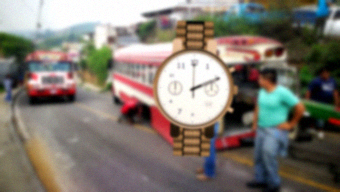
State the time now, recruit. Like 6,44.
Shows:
2,11
